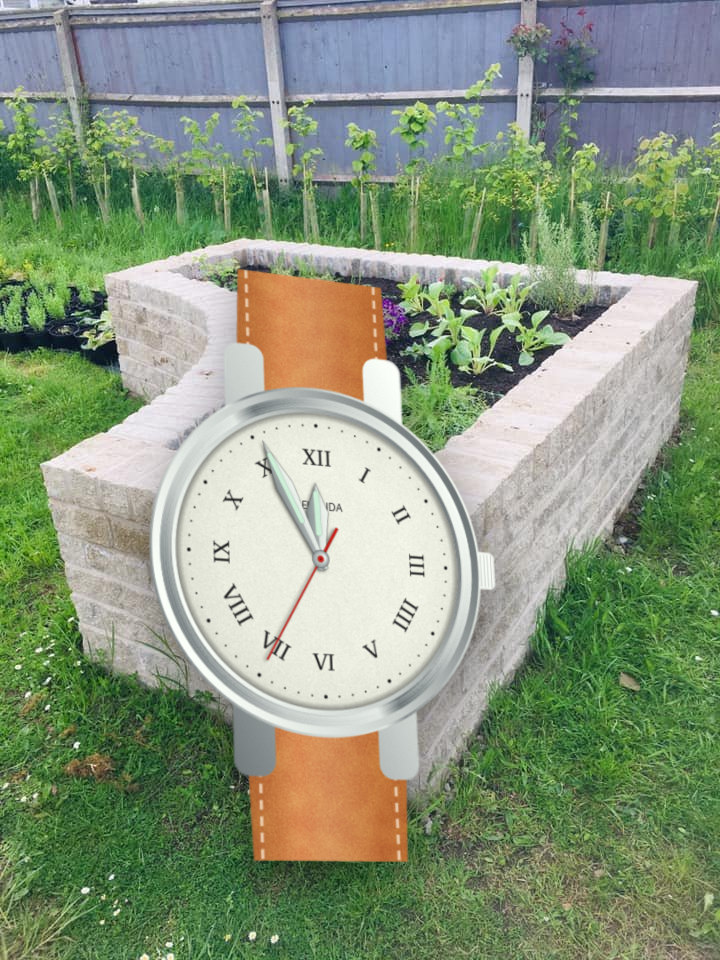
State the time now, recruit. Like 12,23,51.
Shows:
11,55,35
